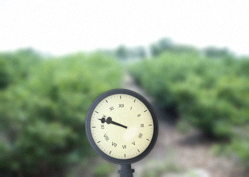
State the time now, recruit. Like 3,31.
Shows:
9,48
